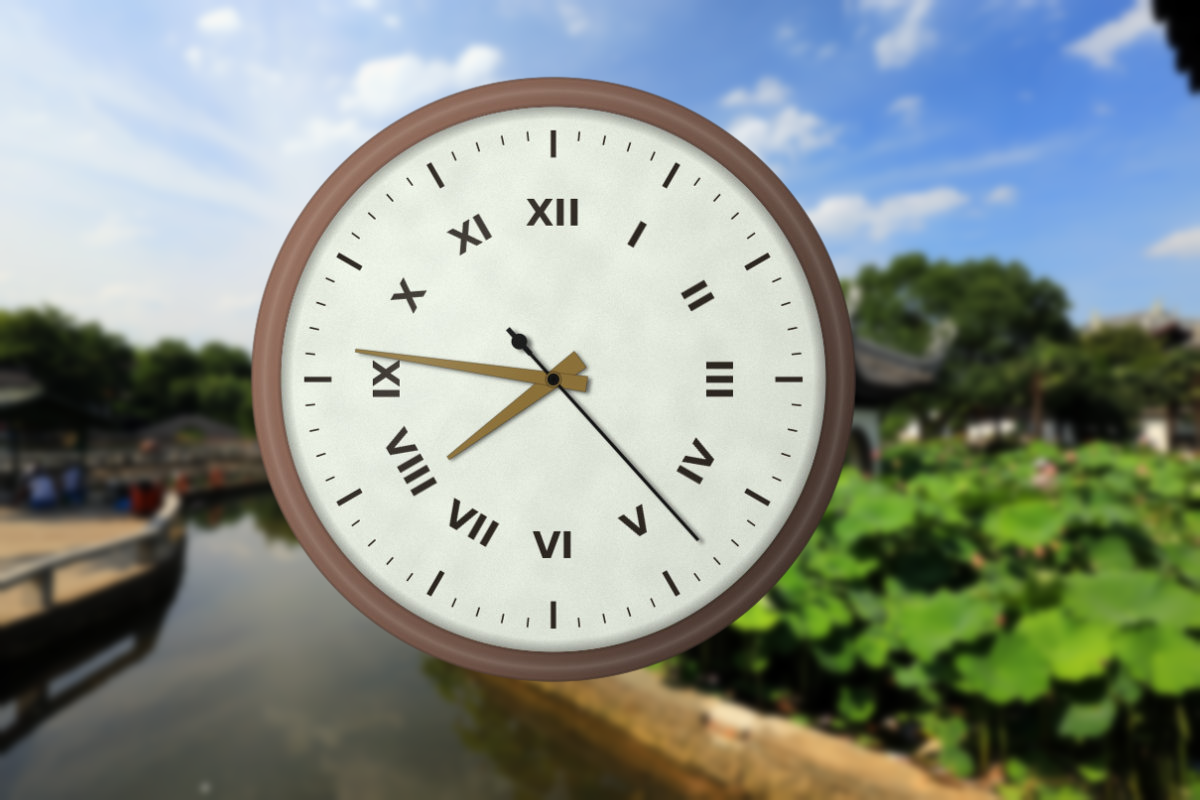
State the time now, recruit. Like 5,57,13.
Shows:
7,46,23
